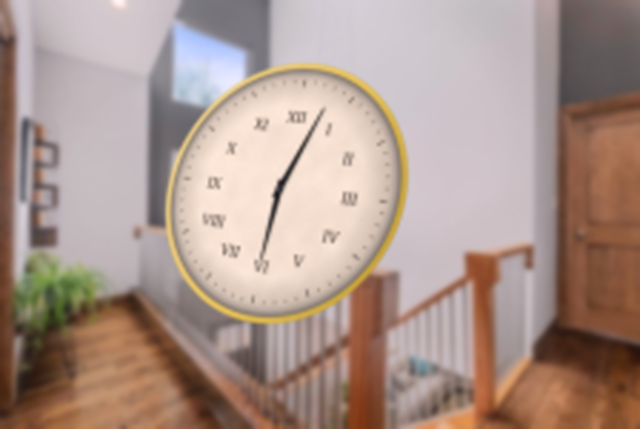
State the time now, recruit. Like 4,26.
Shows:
6,03
